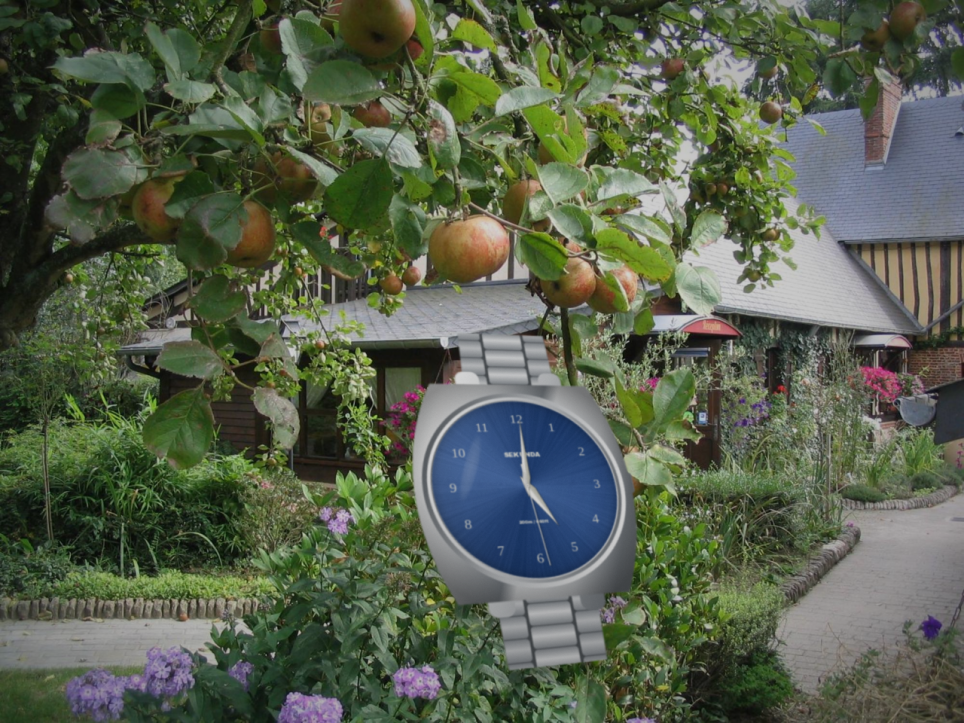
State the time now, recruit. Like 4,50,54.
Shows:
5,00,29
